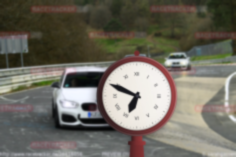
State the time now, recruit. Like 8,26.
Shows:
6,49
